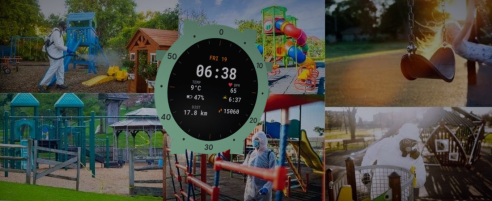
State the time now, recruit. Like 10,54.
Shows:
6,38
